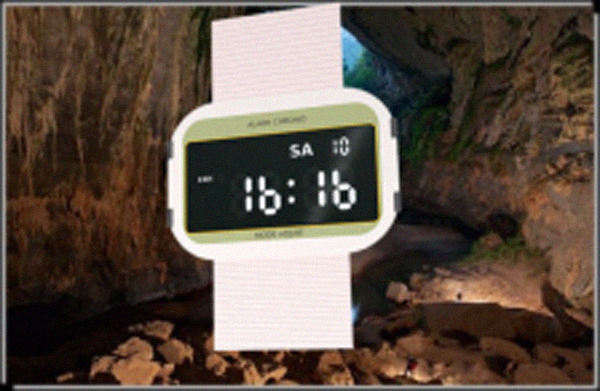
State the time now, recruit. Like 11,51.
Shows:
16,16
